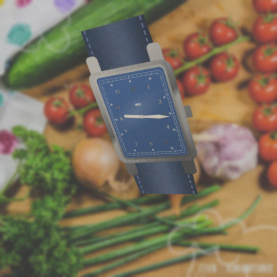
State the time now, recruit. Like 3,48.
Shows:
9,16
